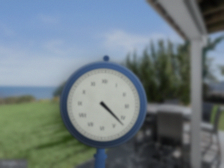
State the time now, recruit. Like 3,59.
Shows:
4,22
